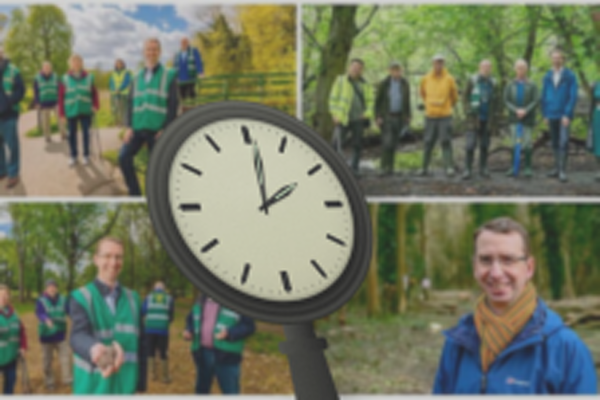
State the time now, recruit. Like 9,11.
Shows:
2,01
